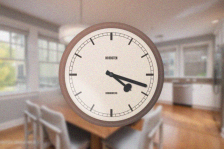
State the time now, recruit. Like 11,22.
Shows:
4,18
